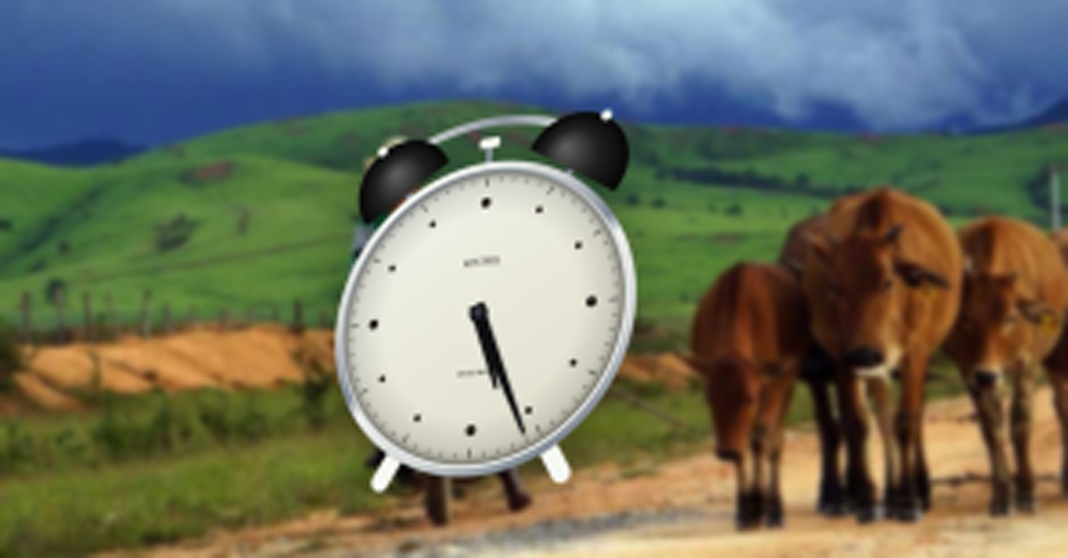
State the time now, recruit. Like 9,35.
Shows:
5,26
